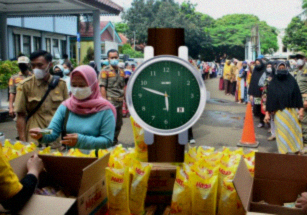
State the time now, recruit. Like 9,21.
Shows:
5,48
